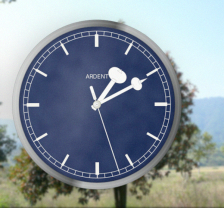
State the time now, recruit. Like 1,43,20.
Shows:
1,10,27
